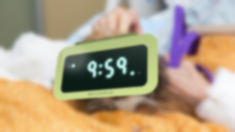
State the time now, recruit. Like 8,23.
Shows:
9,59
